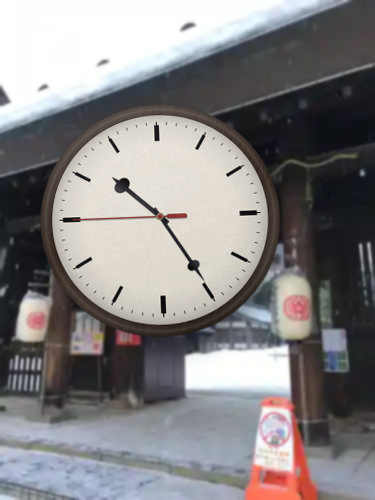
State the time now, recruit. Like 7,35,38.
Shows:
10,24,45
